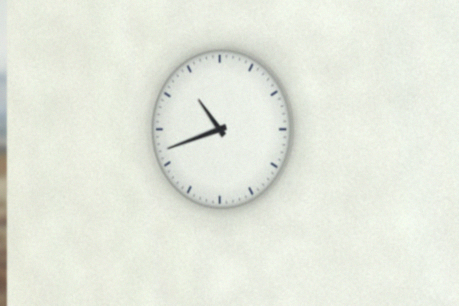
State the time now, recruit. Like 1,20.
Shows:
10,42
